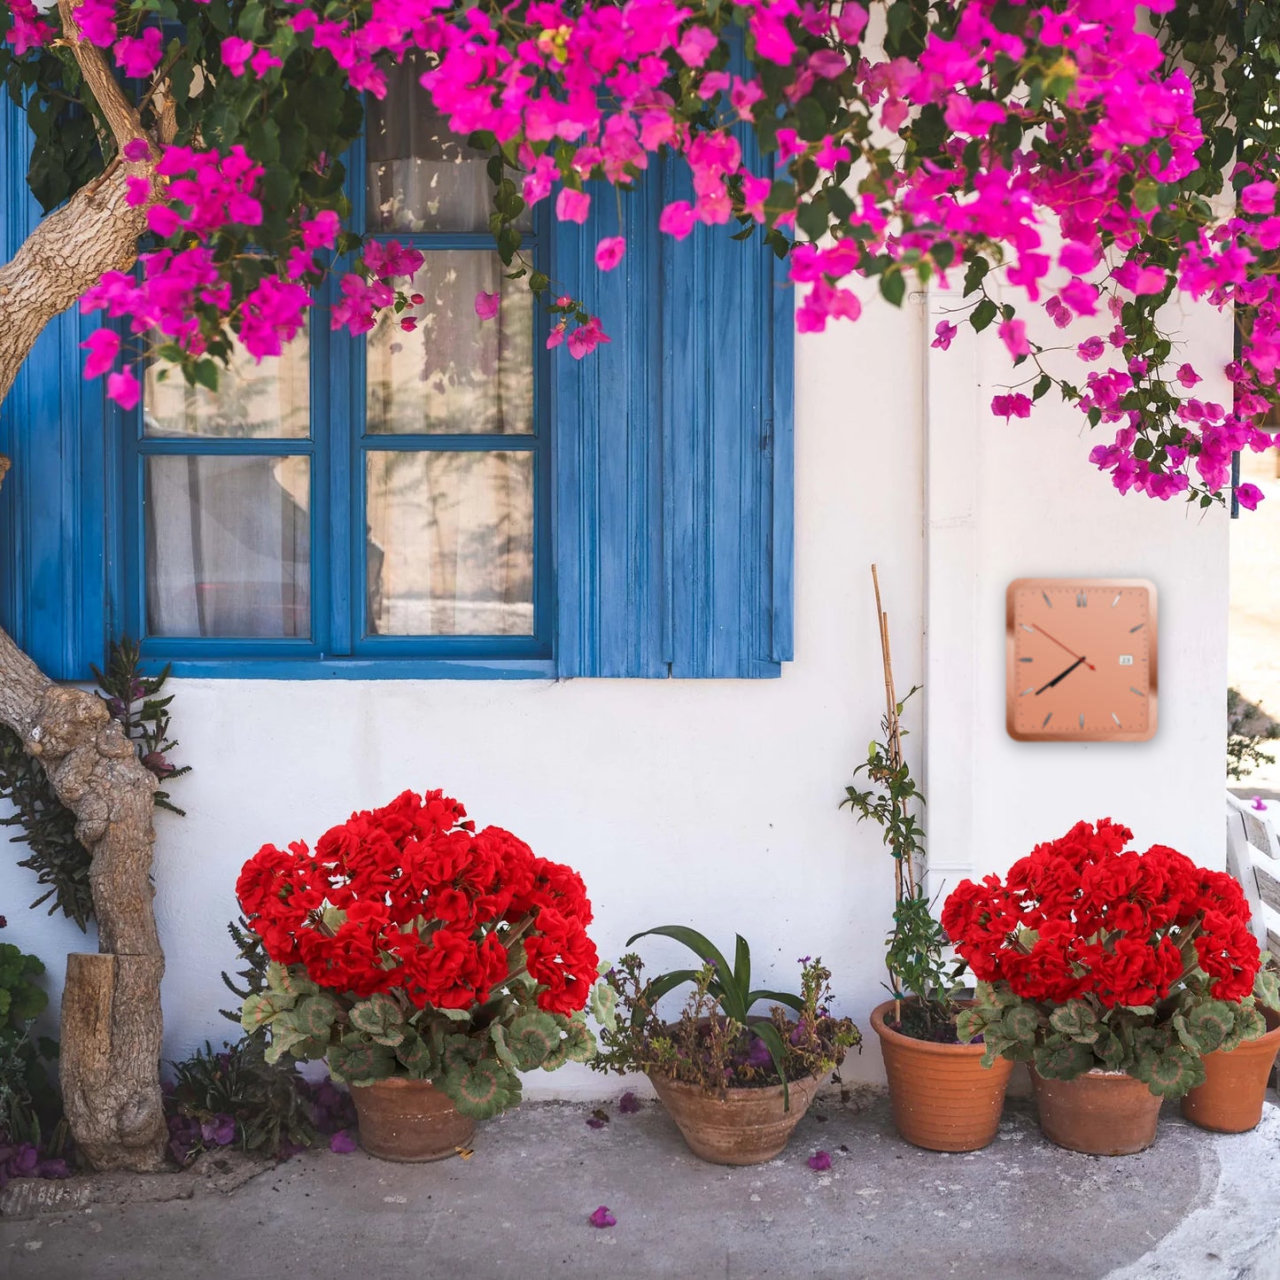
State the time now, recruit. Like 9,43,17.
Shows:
7,38,51
